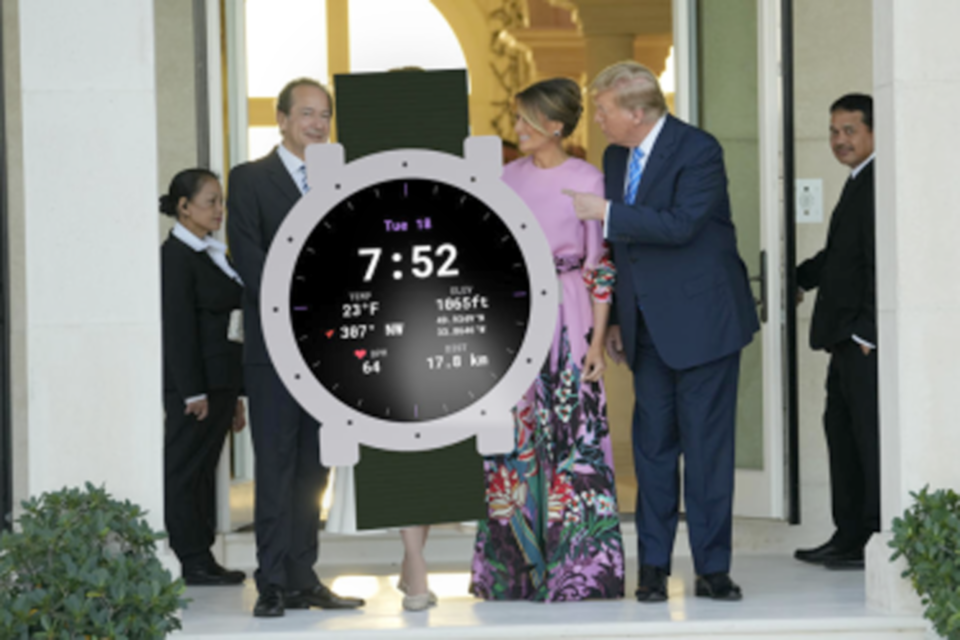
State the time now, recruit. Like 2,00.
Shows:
7,52
